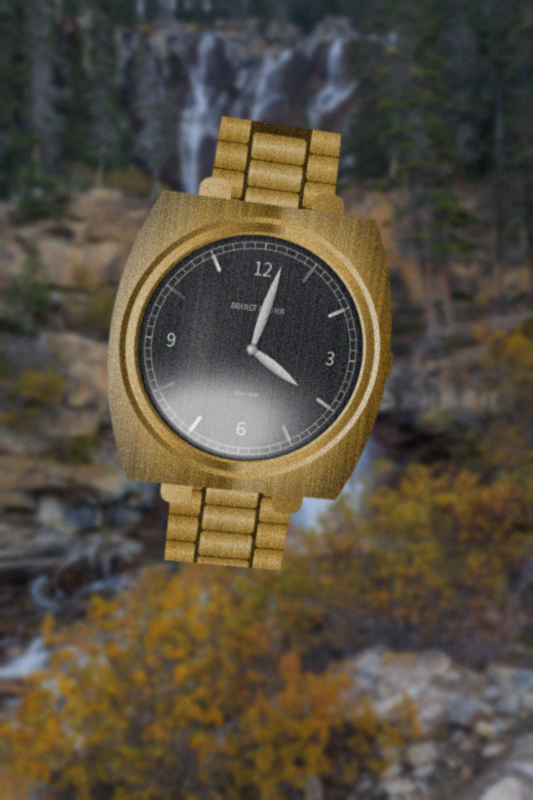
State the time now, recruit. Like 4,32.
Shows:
4,02
